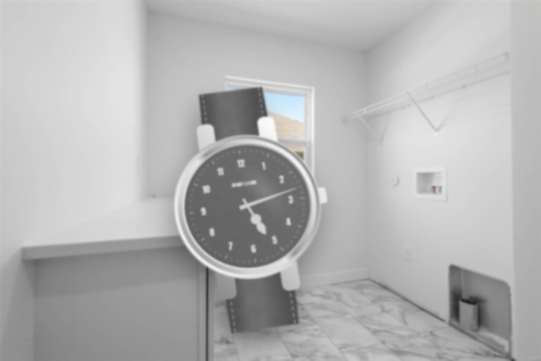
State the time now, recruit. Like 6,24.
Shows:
5,13
